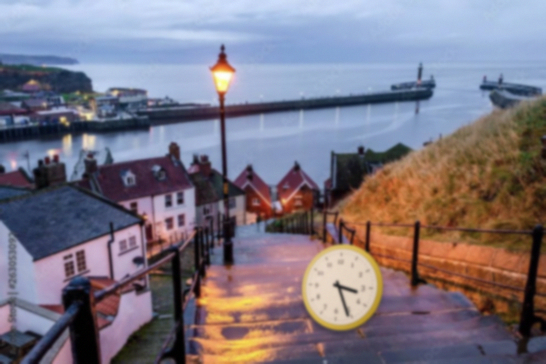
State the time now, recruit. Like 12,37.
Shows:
3,26
